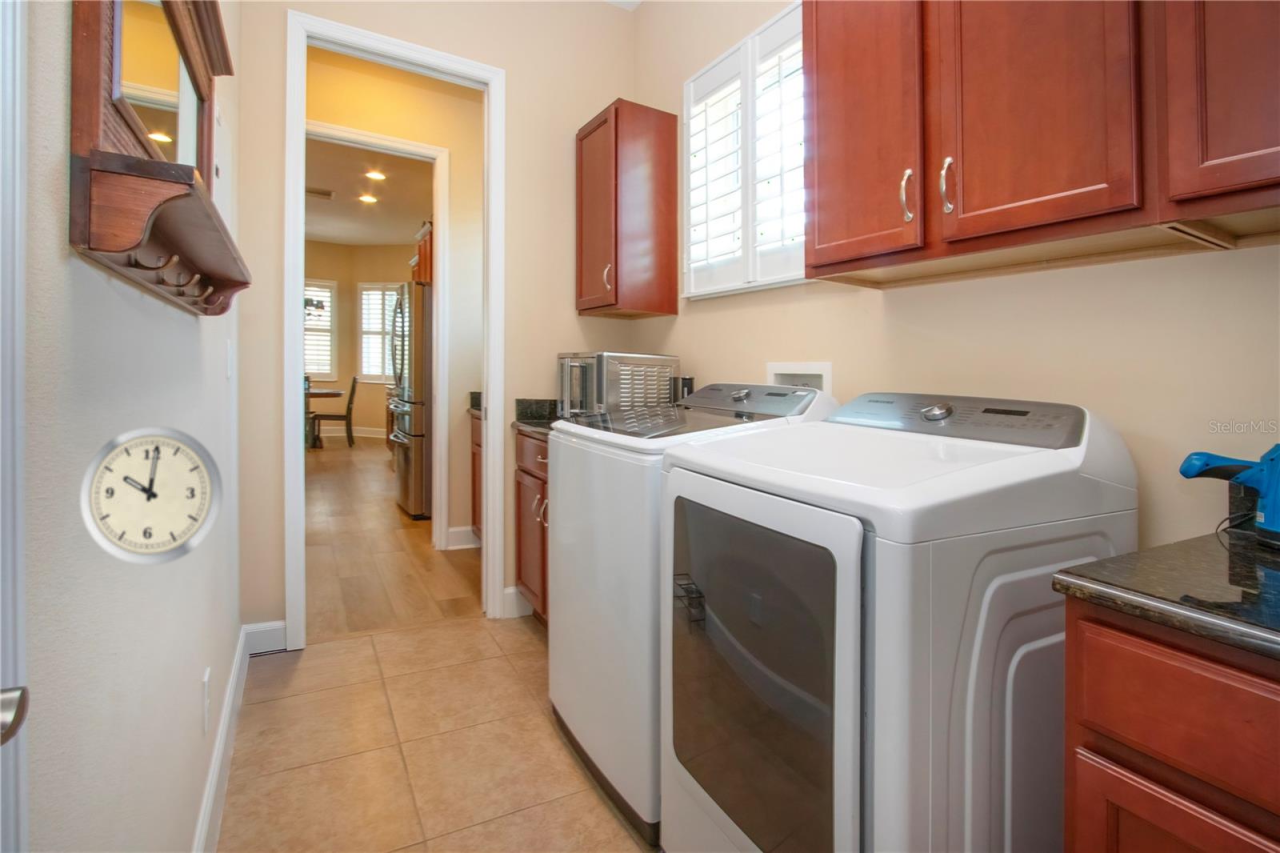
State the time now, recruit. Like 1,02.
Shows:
10,01
